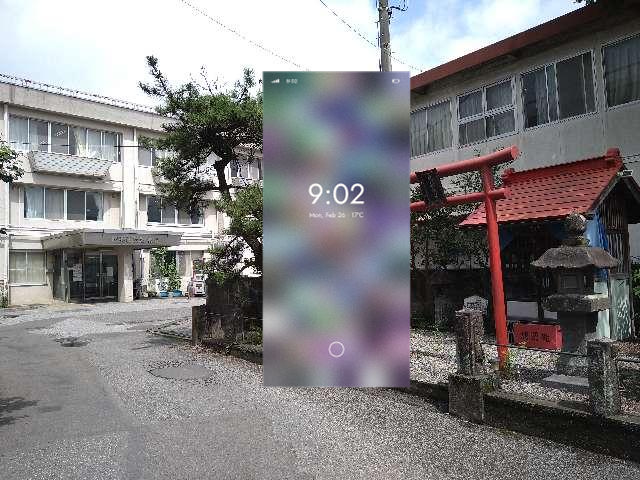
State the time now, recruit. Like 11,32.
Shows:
9,02
